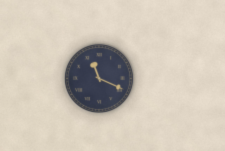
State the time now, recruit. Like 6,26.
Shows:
11,19
